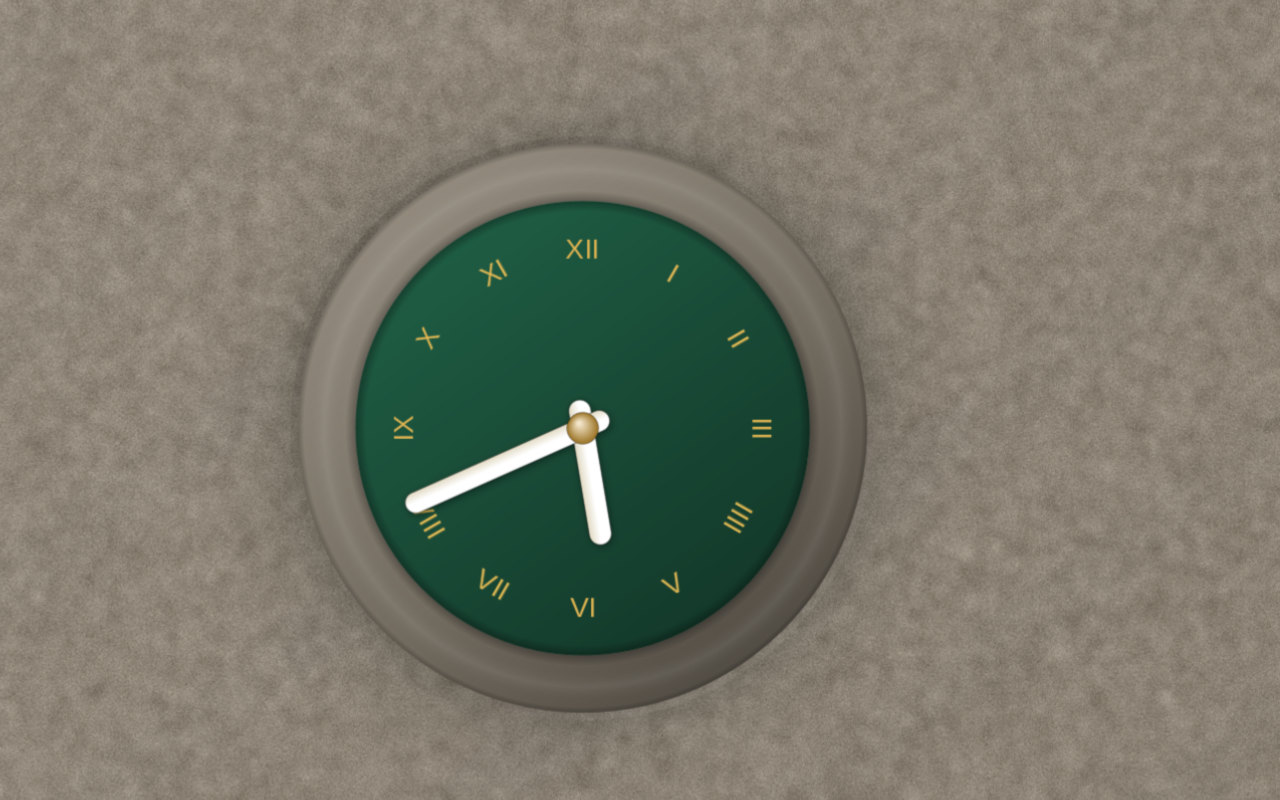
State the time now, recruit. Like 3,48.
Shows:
5,41
